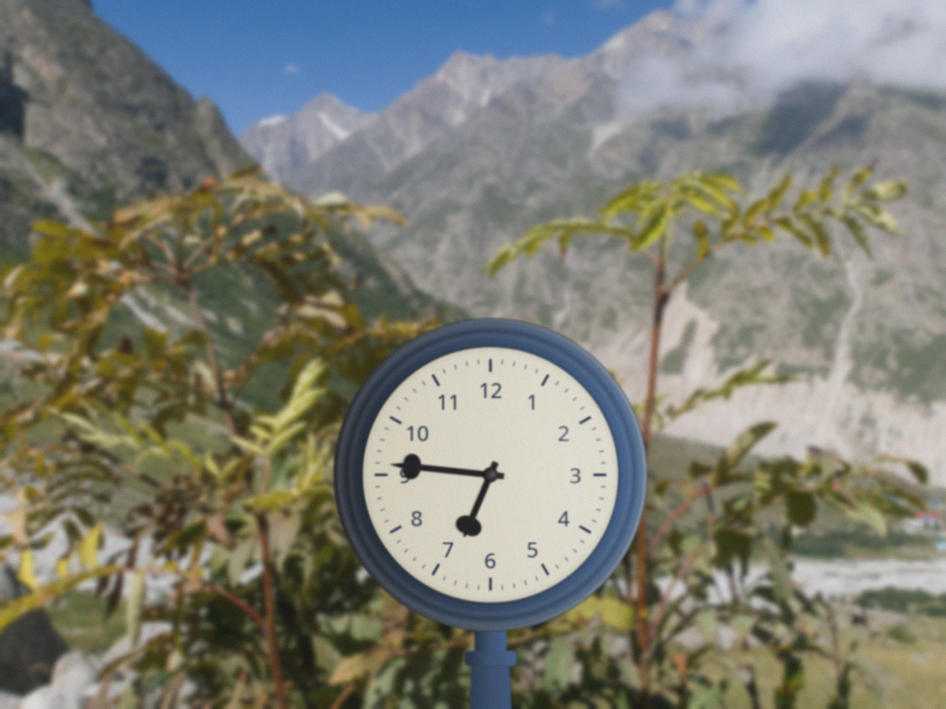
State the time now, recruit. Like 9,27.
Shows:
6,46
